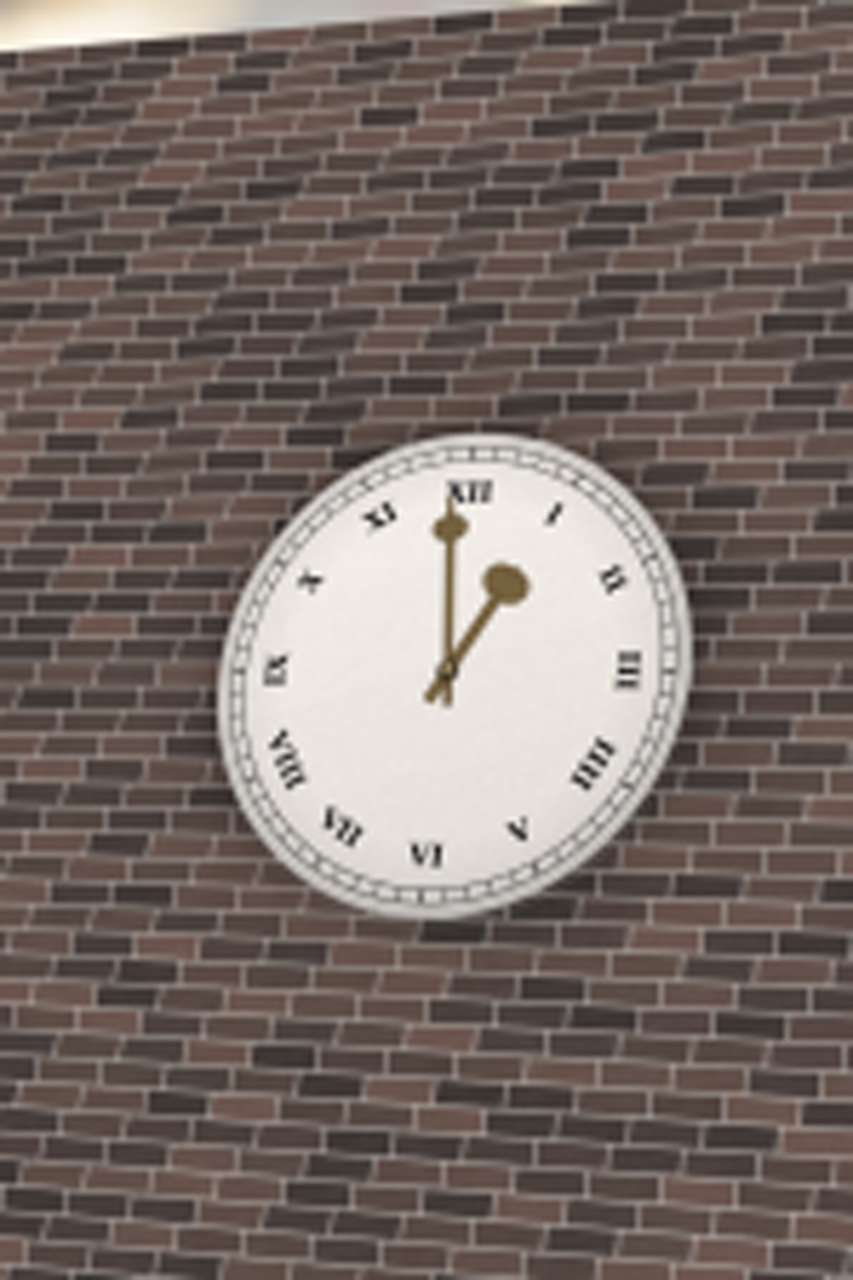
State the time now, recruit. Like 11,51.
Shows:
12,59
